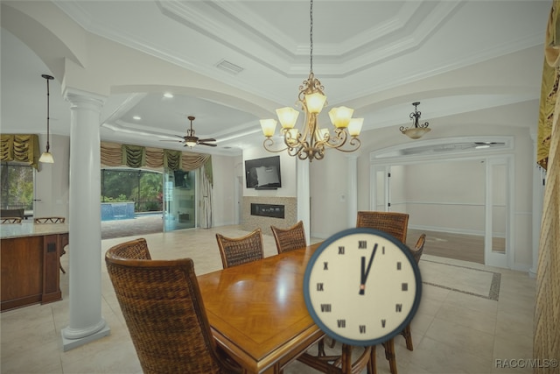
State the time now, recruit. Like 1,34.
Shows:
12,03
